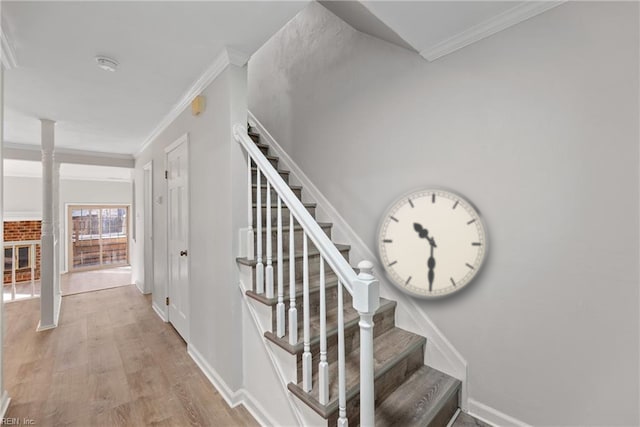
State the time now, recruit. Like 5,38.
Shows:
10,30
